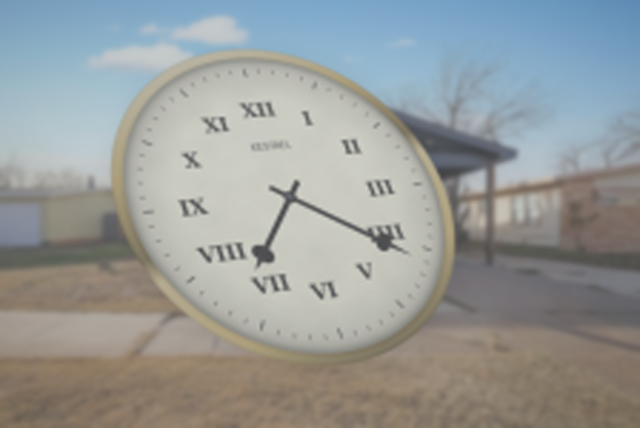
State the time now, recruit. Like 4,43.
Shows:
7,21
